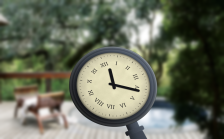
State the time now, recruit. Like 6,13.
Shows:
12,21
